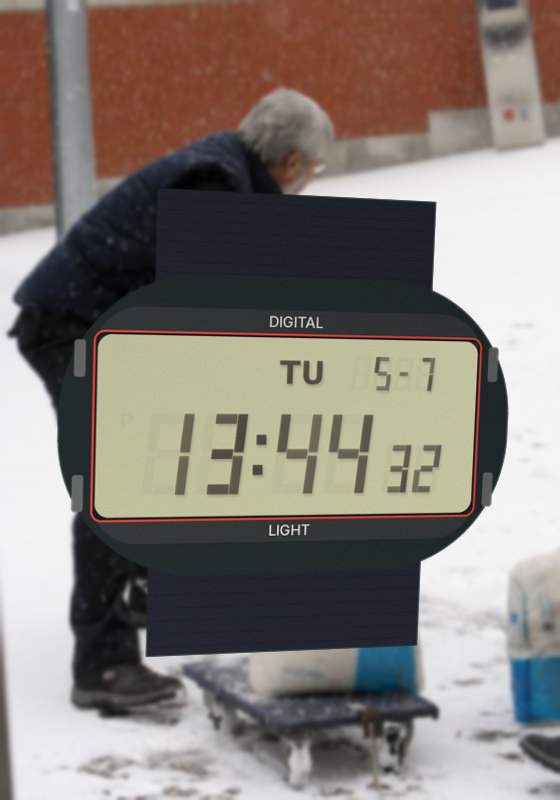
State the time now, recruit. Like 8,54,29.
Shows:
13,44,32
